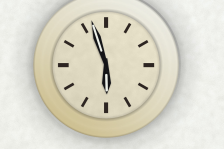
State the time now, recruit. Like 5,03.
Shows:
5,57
